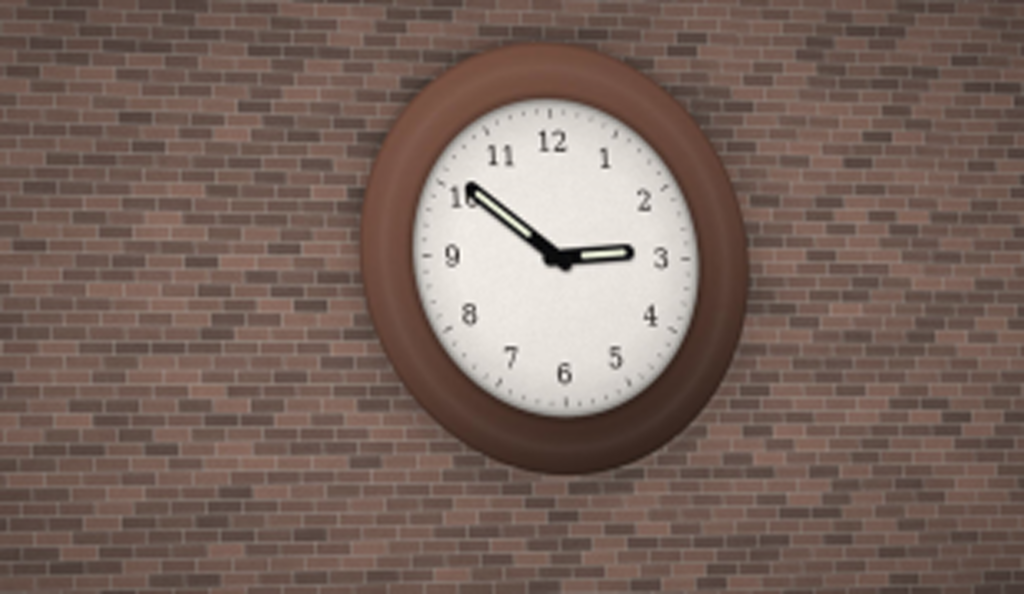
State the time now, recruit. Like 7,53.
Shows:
2,51
